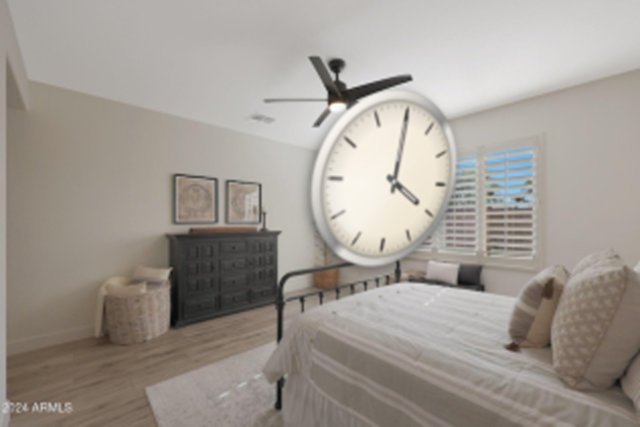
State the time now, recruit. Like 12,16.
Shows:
4,00
